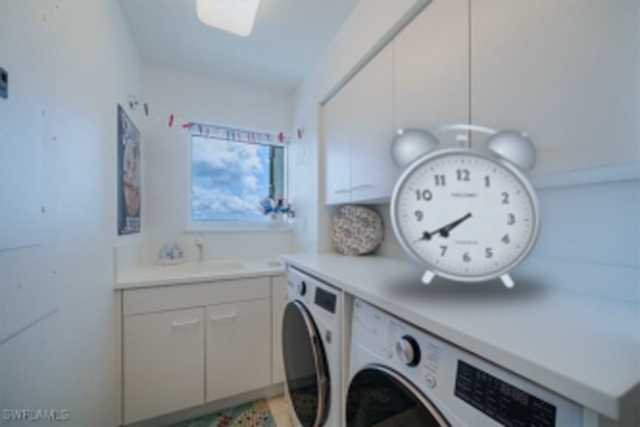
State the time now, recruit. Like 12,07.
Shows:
7,40
